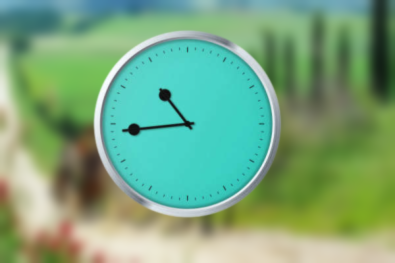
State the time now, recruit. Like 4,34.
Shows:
10,44
